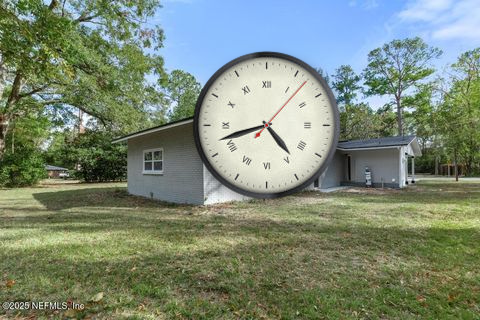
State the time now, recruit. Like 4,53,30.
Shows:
4,42,07
